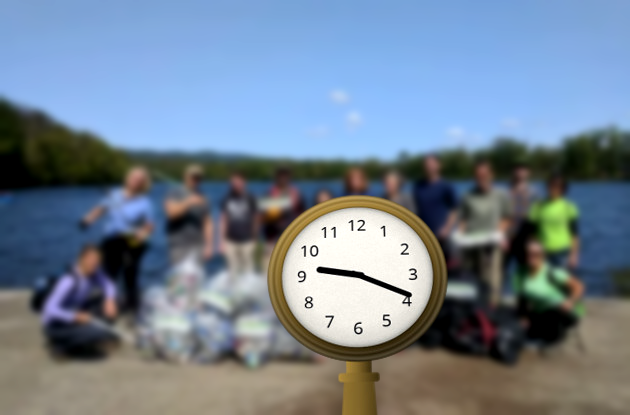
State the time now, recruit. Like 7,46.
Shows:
9,19
